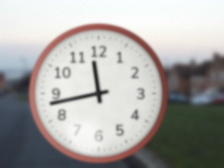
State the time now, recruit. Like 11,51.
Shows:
11,43
